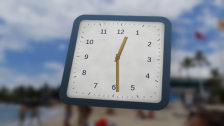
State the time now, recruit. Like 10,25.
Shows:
12,29
